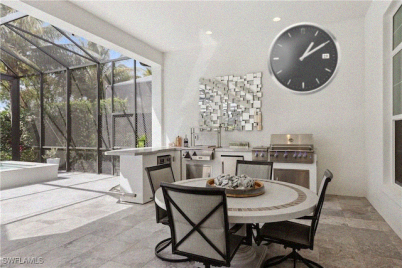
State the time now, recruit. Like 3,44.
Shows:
1,10
